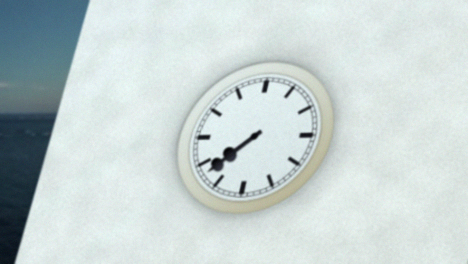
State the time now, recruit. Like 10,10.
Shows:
7,38
